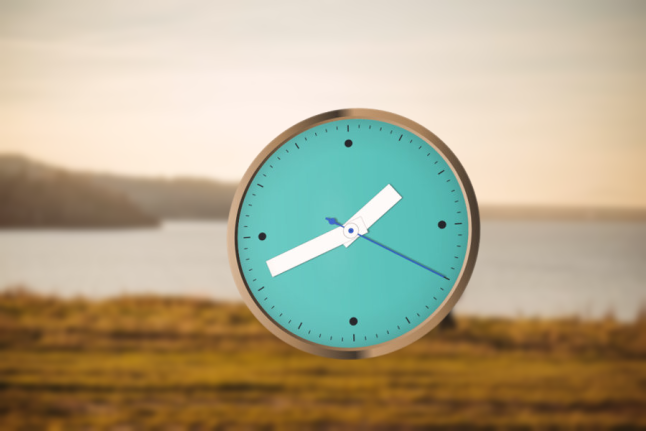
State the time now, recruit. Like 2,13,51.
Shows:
1,41,20
